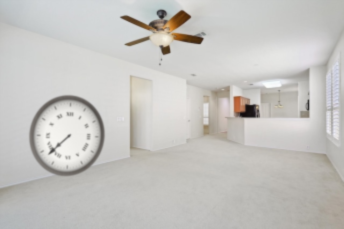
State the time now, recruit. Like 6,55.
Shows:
7,38
